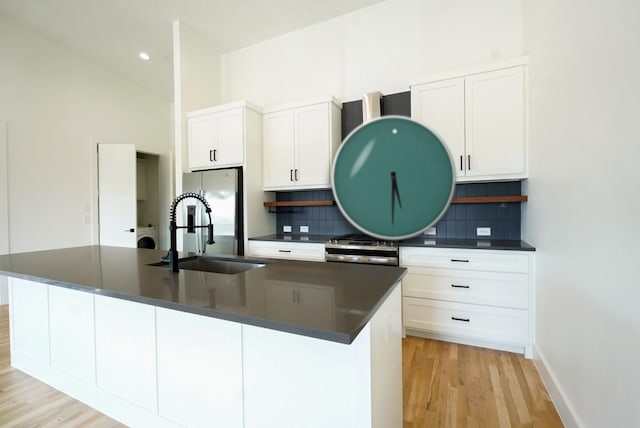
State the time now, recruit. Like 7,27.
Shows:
5,30
